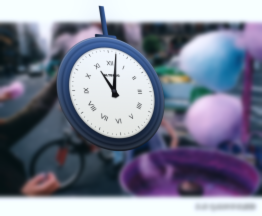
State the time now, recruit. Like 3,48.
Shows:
11,02
